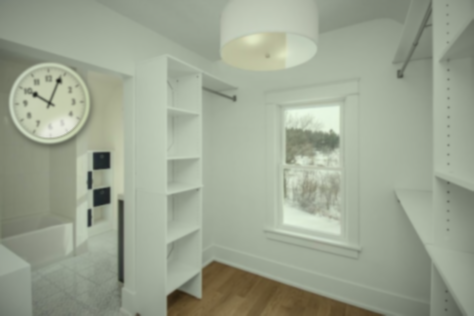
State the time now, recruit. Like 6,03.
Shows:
10,04
